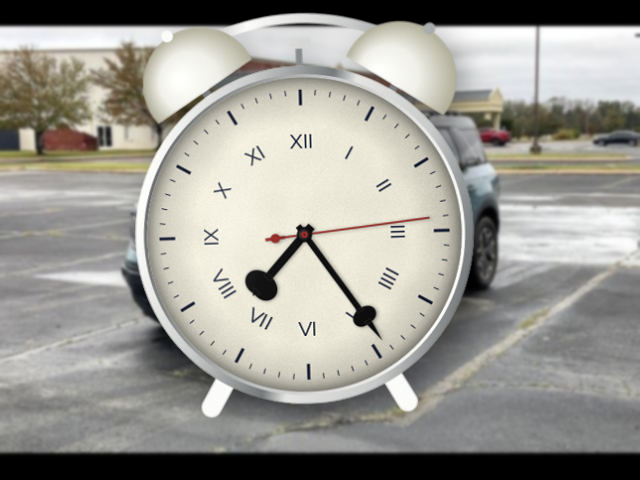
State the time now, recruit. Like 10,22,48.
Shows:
7,24,14
